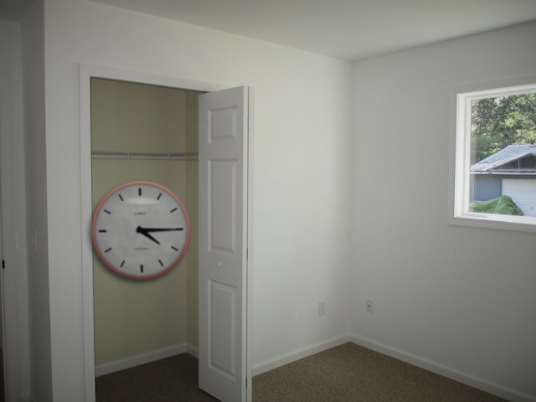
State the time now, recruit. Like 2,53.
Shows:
4,15
